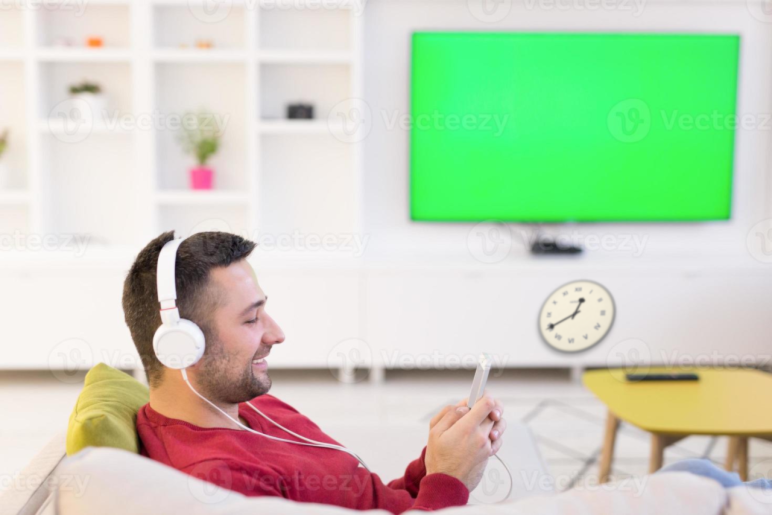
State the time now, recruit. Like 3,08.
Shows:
12,40
